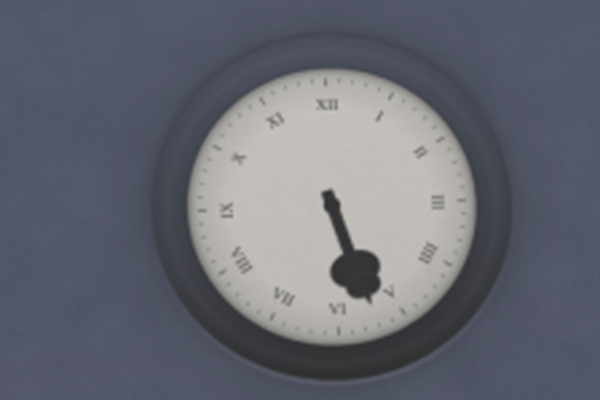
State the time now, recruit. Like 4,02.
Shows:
5,27
